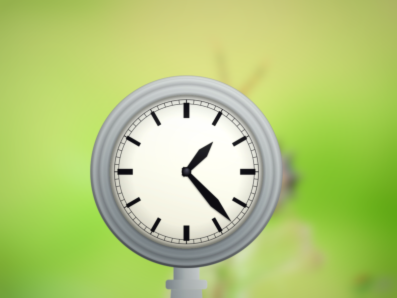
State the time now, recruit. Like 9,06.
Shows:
1,23
